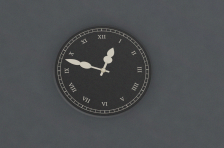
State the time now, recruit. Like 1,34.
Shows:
12,48
